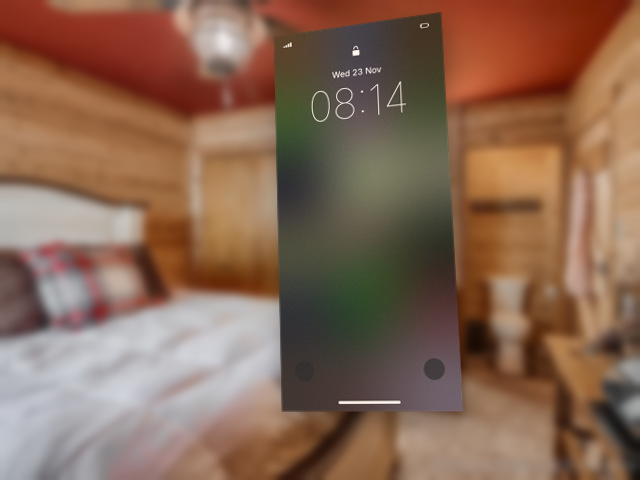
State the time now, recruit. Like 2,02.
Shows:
8,14
